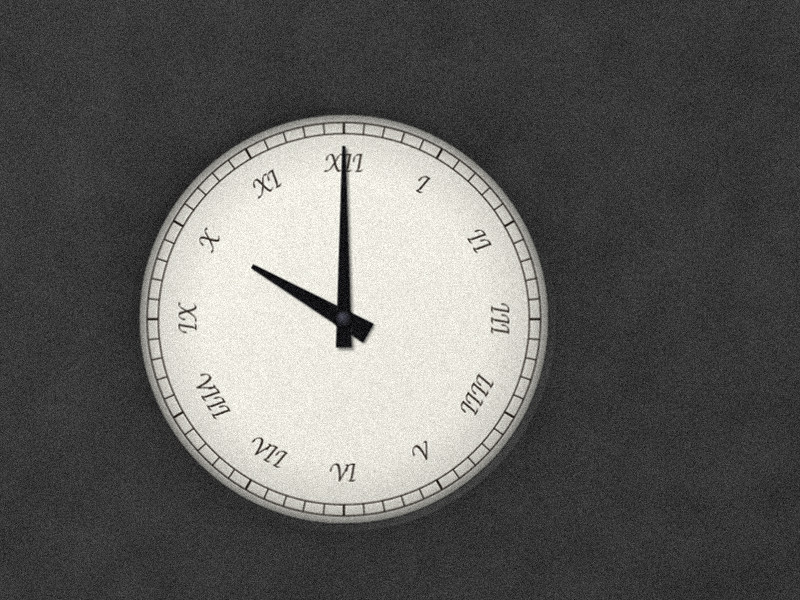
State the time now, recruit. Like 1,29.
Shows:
10,00
